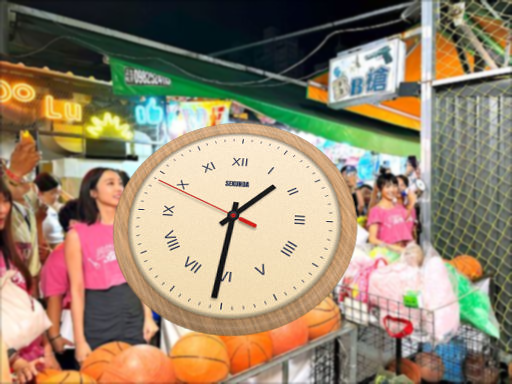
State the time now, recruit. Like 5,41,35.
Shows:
1,30,49
